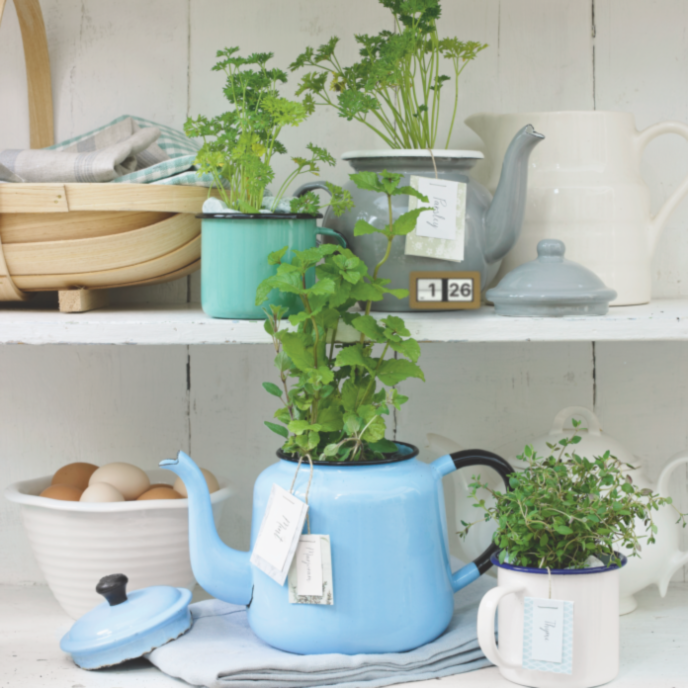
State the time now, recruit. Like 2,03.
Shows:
1,26
